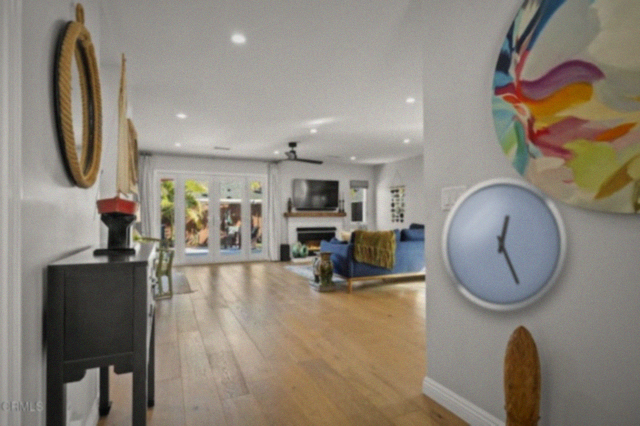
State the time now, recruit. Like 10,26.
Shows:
12,26
